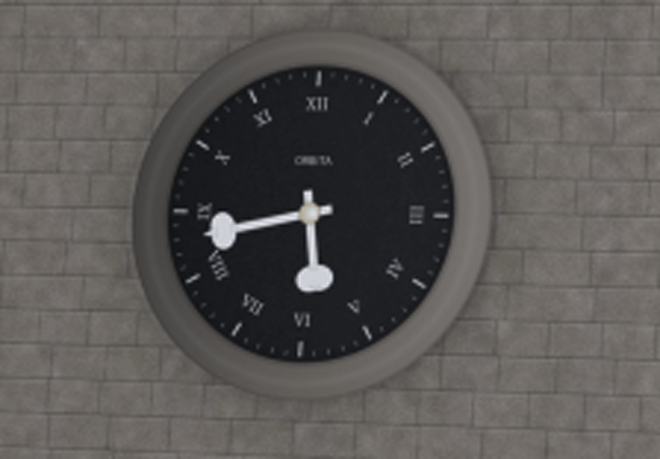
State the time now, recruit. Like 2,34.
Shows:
5,43
